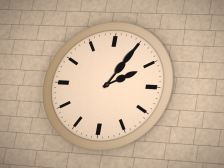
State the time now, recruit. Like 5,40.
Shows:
2,05
